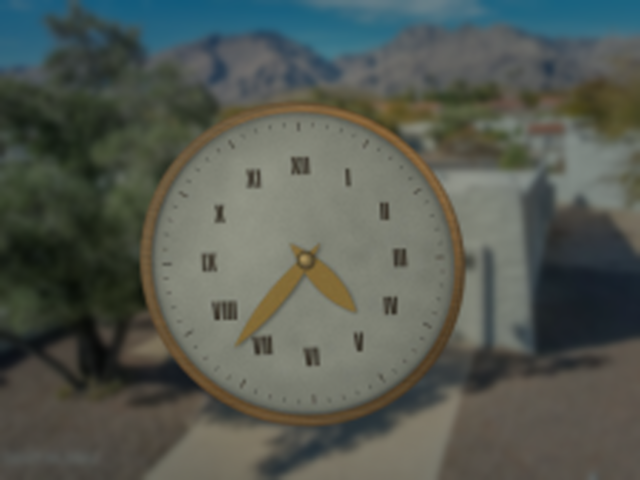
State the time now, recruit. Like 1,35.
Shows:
4,37
